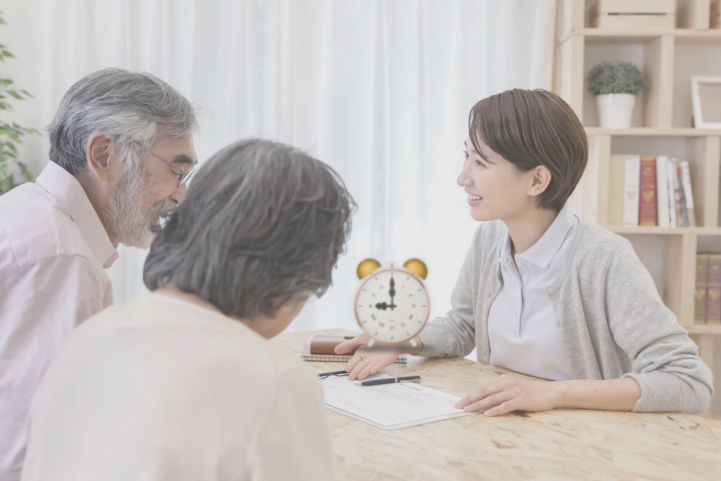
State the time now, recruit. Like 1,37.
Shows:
9,00
